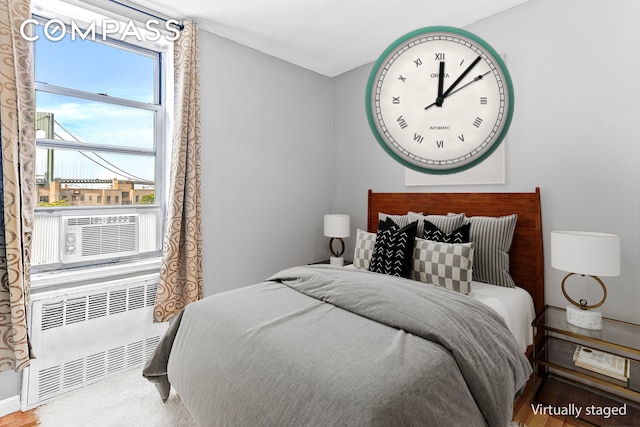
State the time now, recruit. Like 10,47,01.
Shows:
12,07,10
